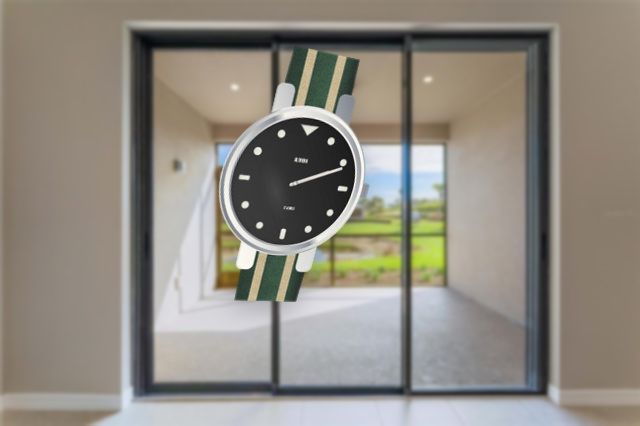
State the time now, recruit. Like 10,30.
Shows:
2,11
